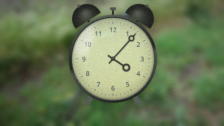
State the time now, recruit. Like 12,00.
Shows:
4,07
